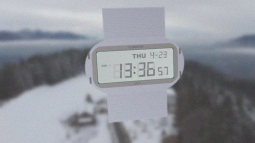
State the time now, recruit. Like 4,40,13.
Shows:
13,36,57
